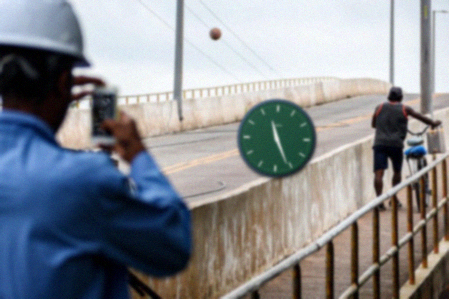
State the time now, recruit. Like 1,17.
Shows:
11,26
